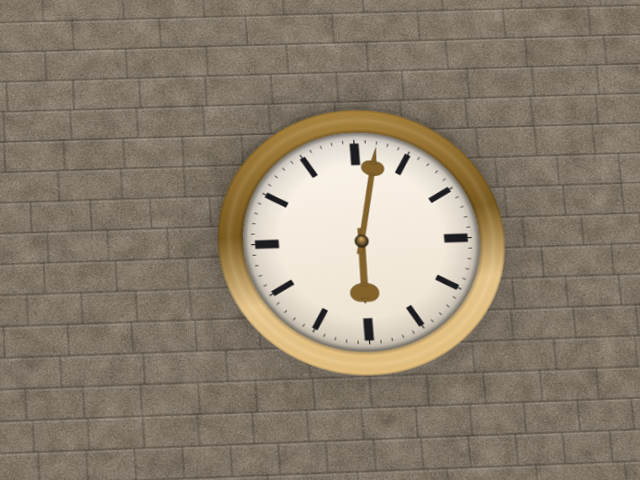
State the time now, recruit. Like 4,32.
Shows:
6,02
